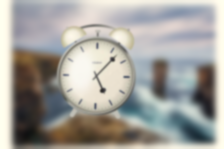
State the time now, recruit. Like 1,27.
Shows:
5,07
